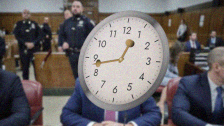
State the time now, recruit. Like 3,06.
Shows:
12,43
